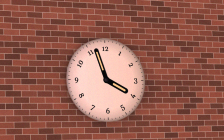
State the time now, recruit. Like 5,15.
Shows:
3,57
